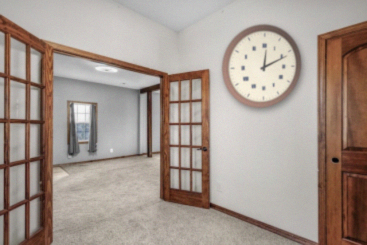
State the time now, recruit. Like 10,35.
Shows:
12,11
